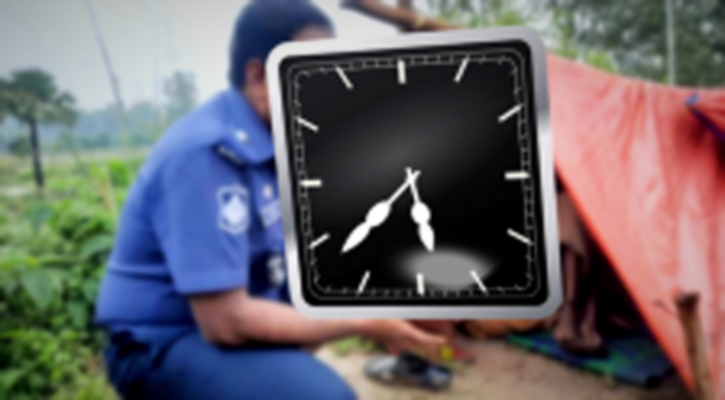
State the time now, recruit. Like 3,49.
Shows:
5,38
